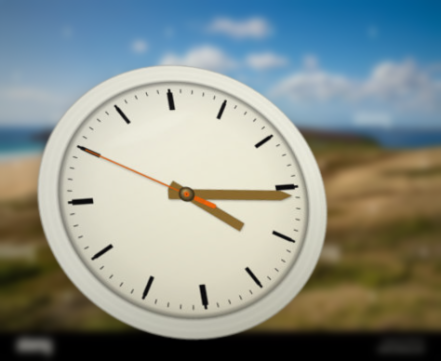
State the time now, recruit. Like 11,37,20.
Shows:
4,15,50
